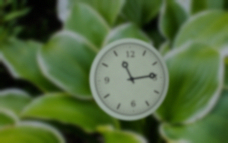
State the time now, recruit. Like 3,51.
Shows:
11,14
